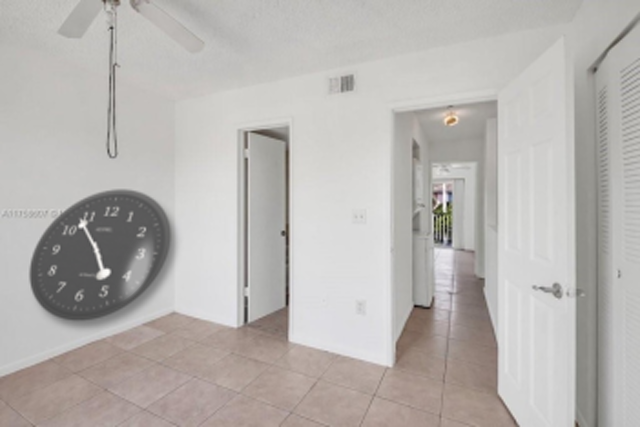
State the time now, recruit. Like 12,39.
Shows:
4,53
